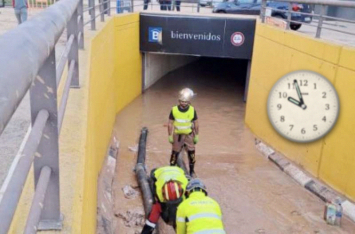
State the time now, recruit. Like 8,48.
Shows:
9,57
